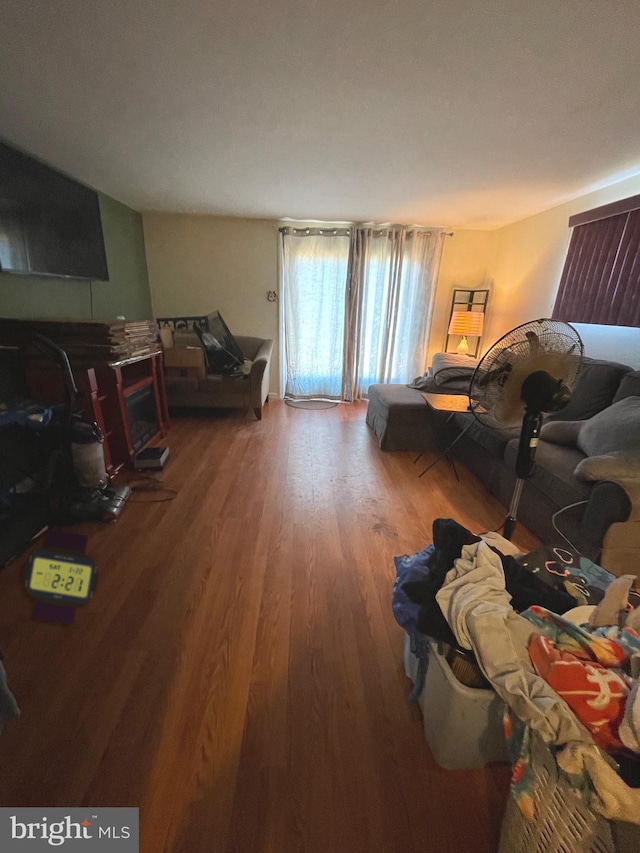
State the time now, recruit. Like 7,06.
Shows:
2,21
